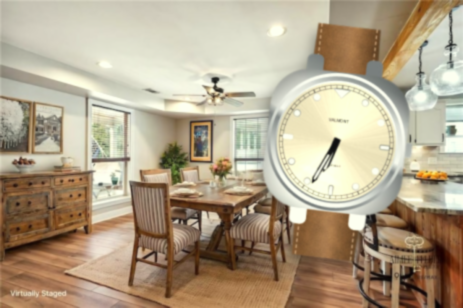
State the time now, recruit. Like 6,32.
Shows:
6,34
